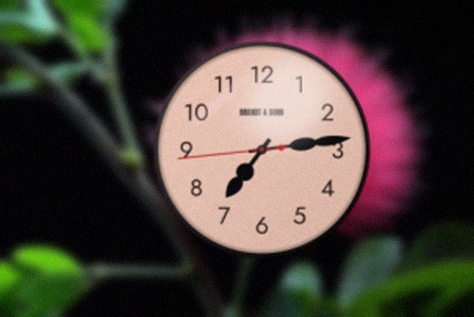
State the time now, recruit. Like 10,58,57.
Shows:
7,13,44
